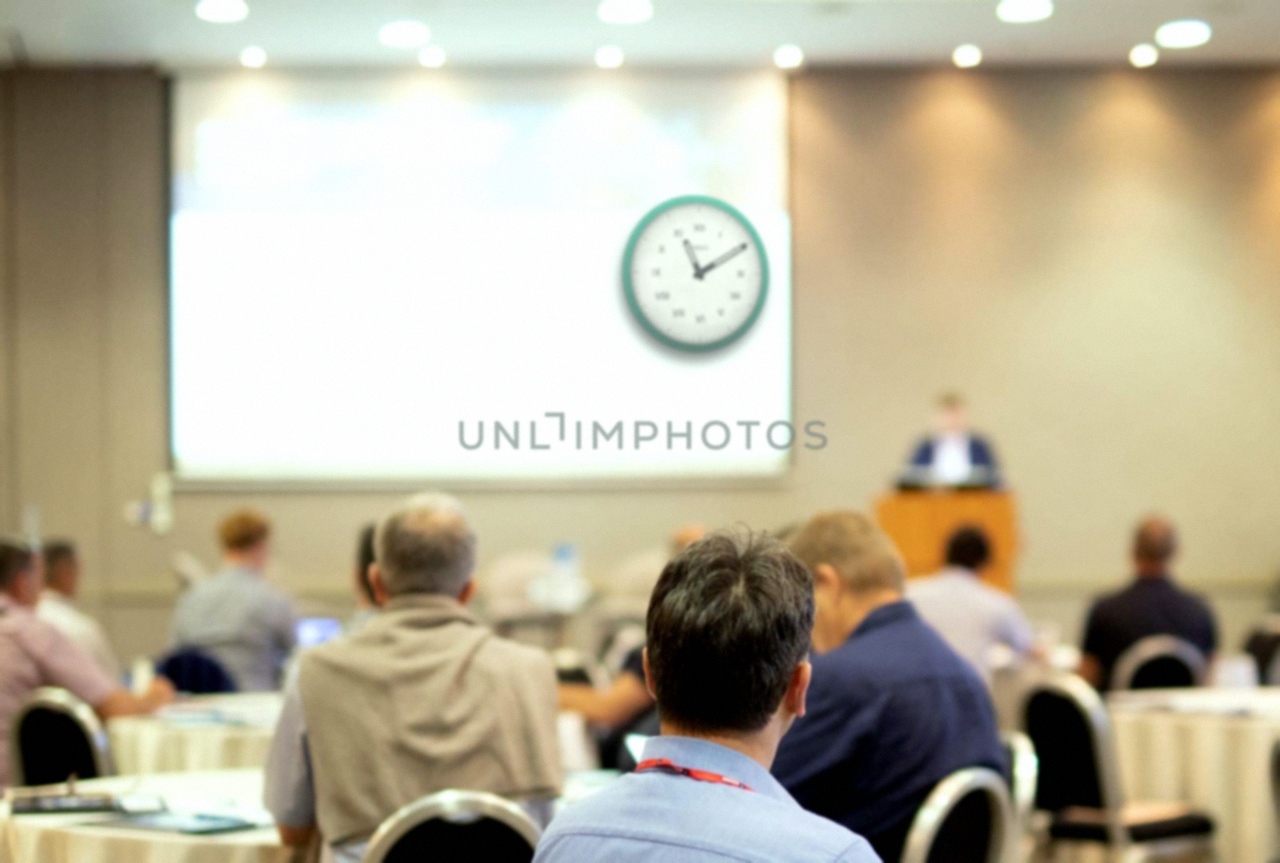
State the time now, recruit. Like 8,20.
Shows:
11,10
